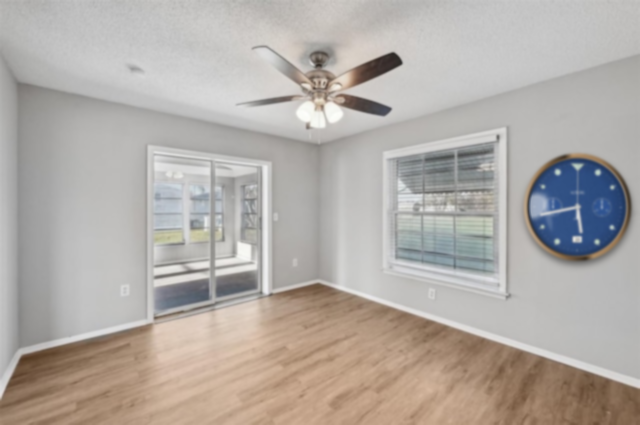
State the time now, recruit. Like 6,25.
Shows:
5,43
